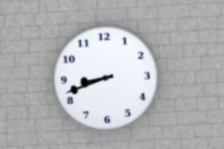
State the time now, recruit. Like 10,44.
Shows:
8,42
